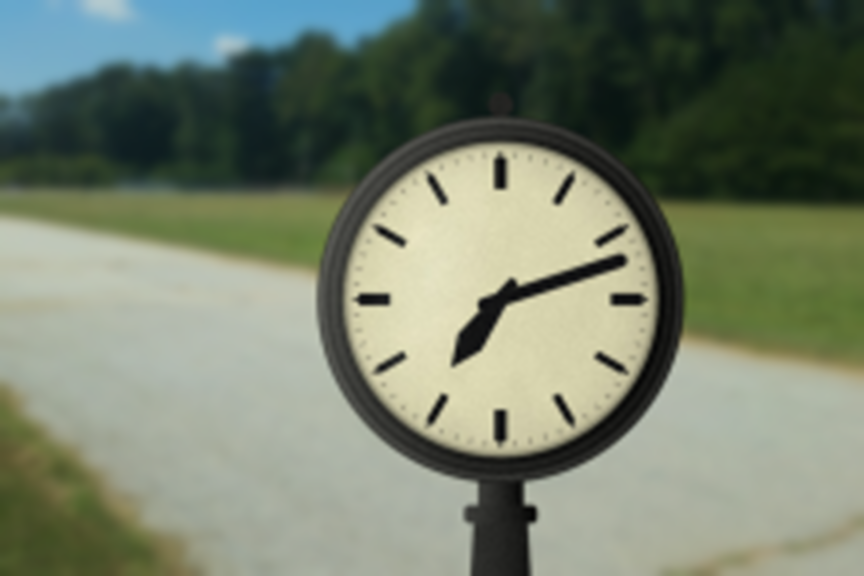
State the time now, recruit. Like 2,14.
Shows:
7,12
